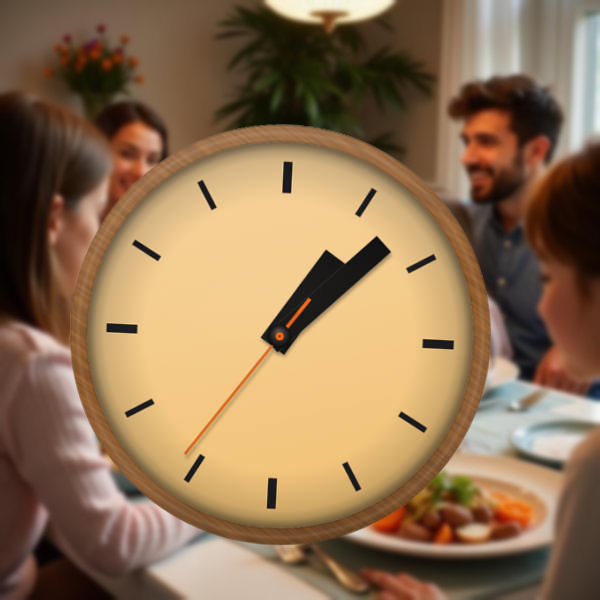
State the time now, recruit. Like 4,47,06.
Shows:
1,07,36
